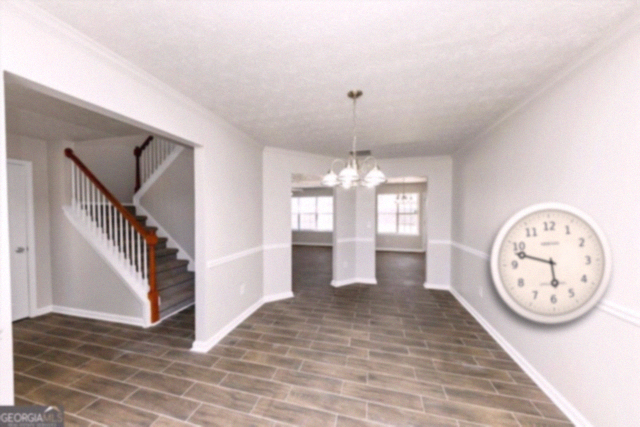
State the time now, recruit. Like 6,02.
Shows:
5,48
